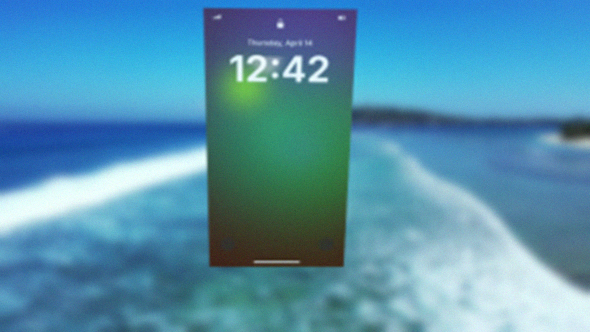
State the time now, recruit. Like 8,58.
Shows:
12,42
